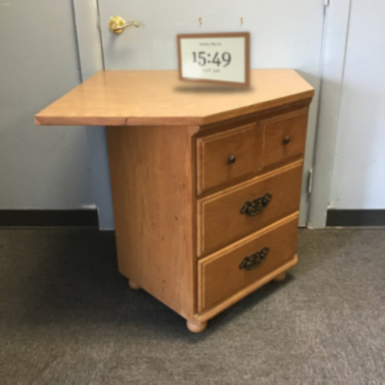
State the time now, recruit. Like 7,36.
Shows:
15,49
